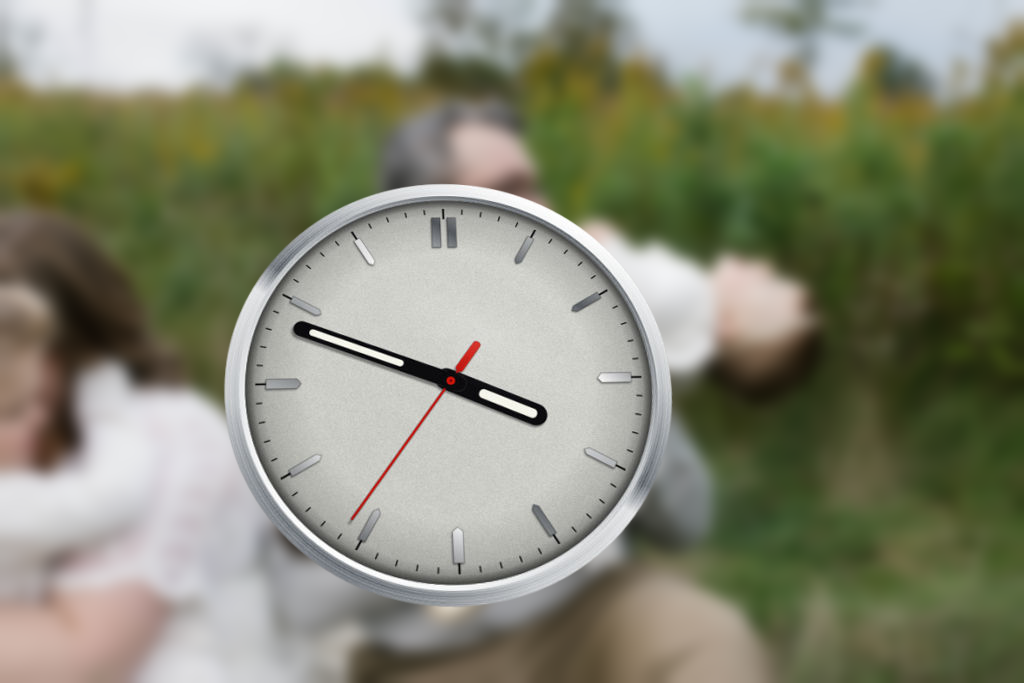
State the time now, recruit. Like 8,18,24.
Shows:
3,48,36
